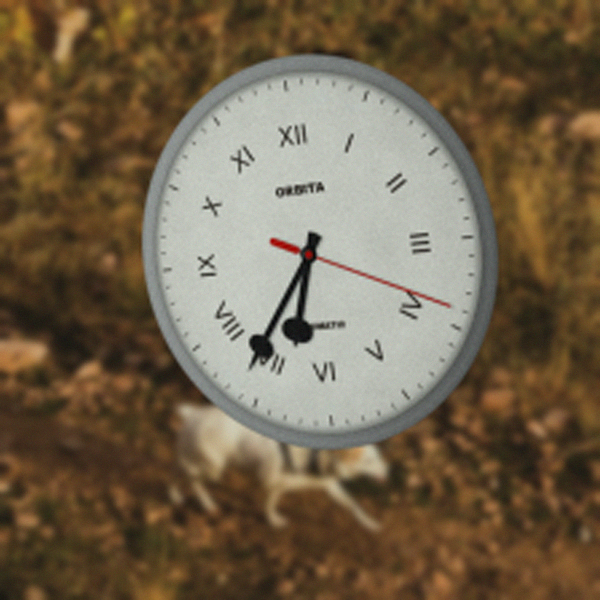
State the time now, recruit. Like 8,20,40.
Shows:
6,36,19
